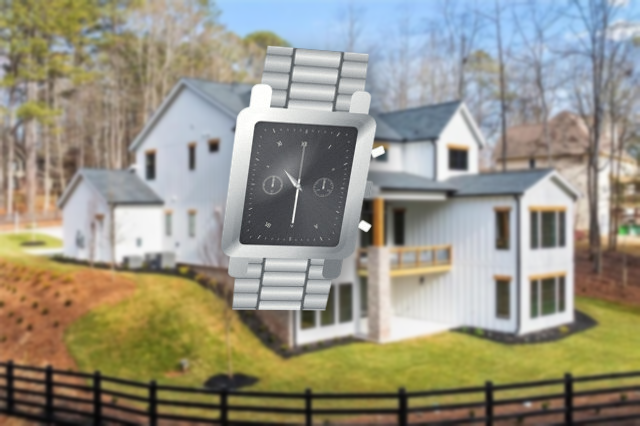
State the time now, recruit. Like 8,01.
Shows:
10,30
